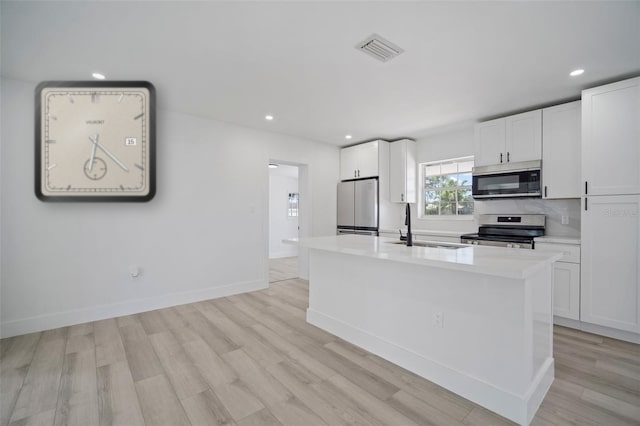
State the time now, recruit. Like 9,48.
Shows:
6,22
